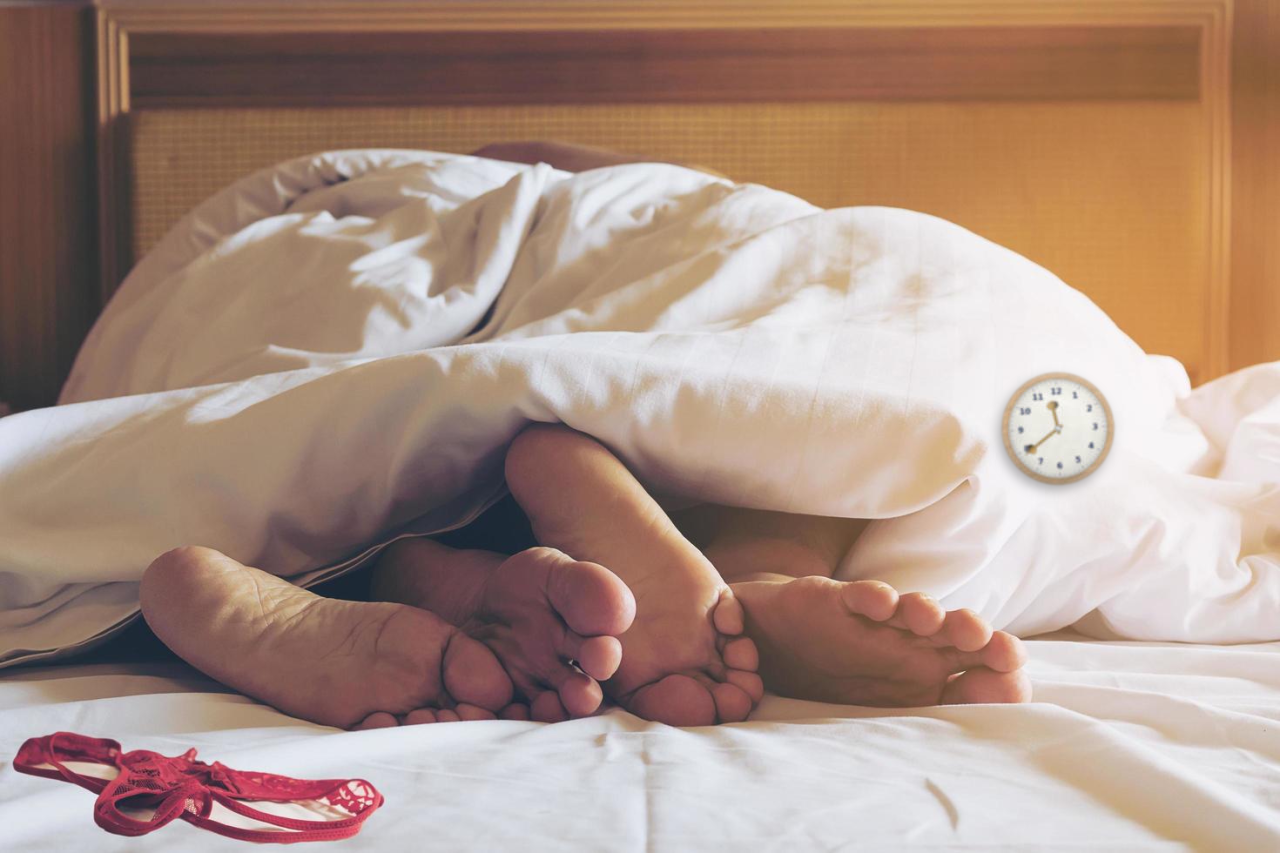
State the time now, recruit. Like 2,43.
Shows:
11,39
